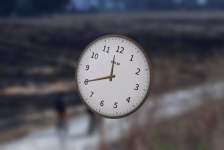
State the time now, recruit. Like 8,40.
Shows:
11,40
